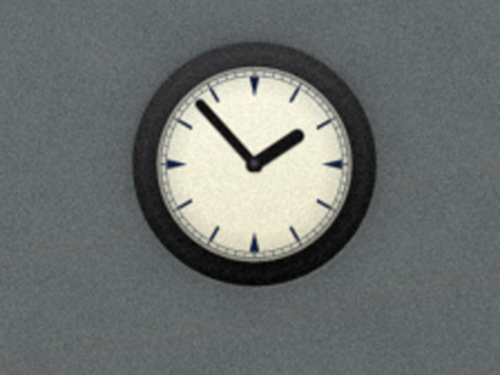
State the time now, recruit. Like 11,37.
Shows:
1,53
